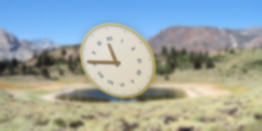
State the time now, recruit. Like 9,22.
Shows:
11,46
